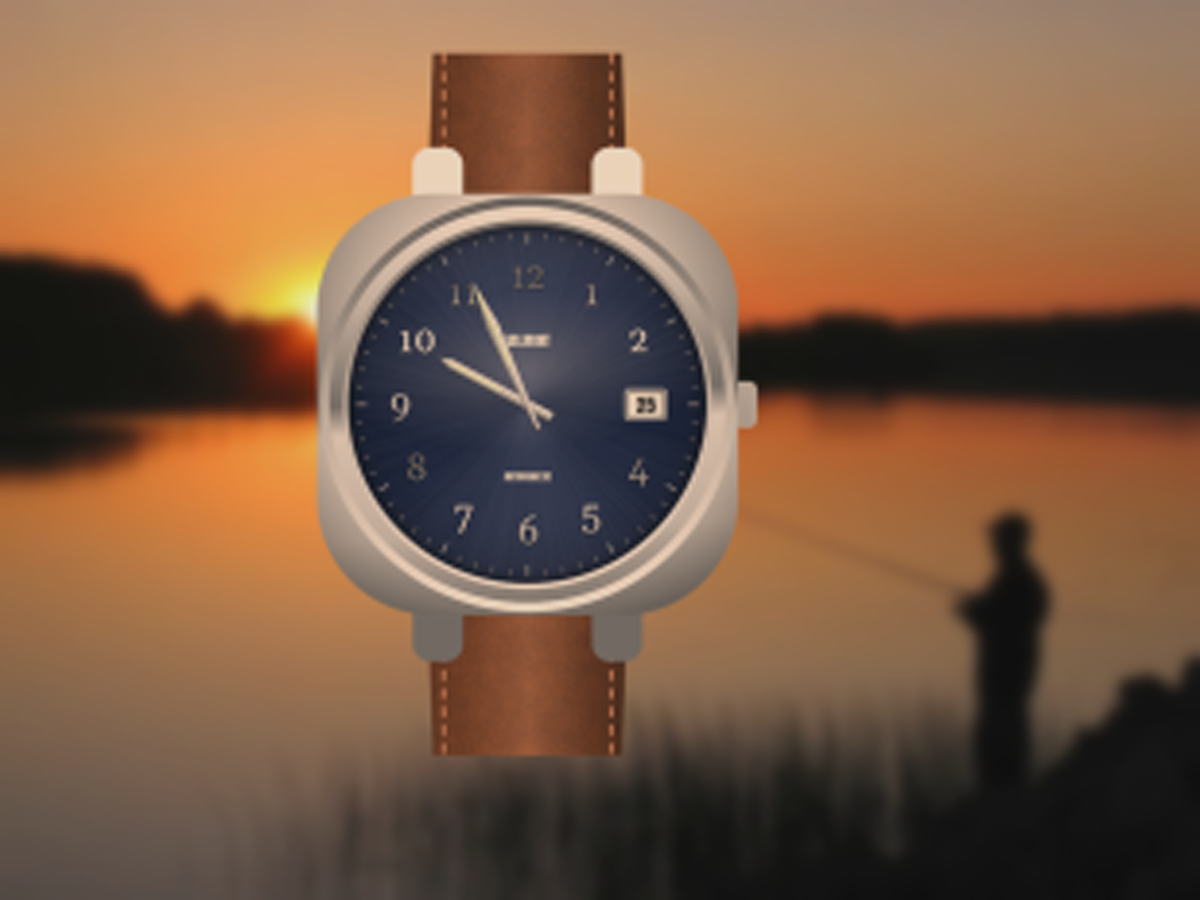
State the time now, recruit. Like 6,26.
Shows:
9,56
